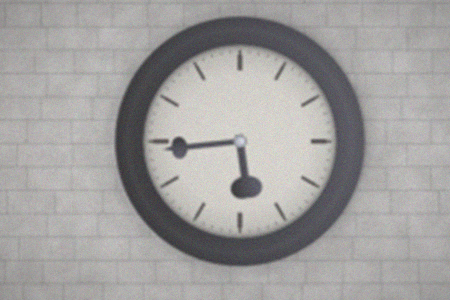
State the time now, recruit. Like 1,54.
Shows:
5,44
